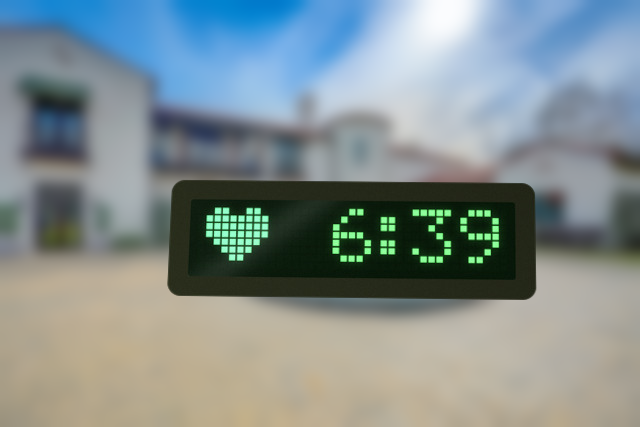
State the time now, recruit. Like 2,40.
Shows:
6,39
